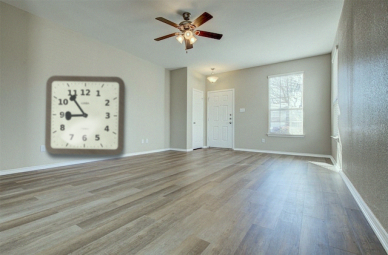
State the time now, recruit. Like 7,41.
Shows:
8,54
